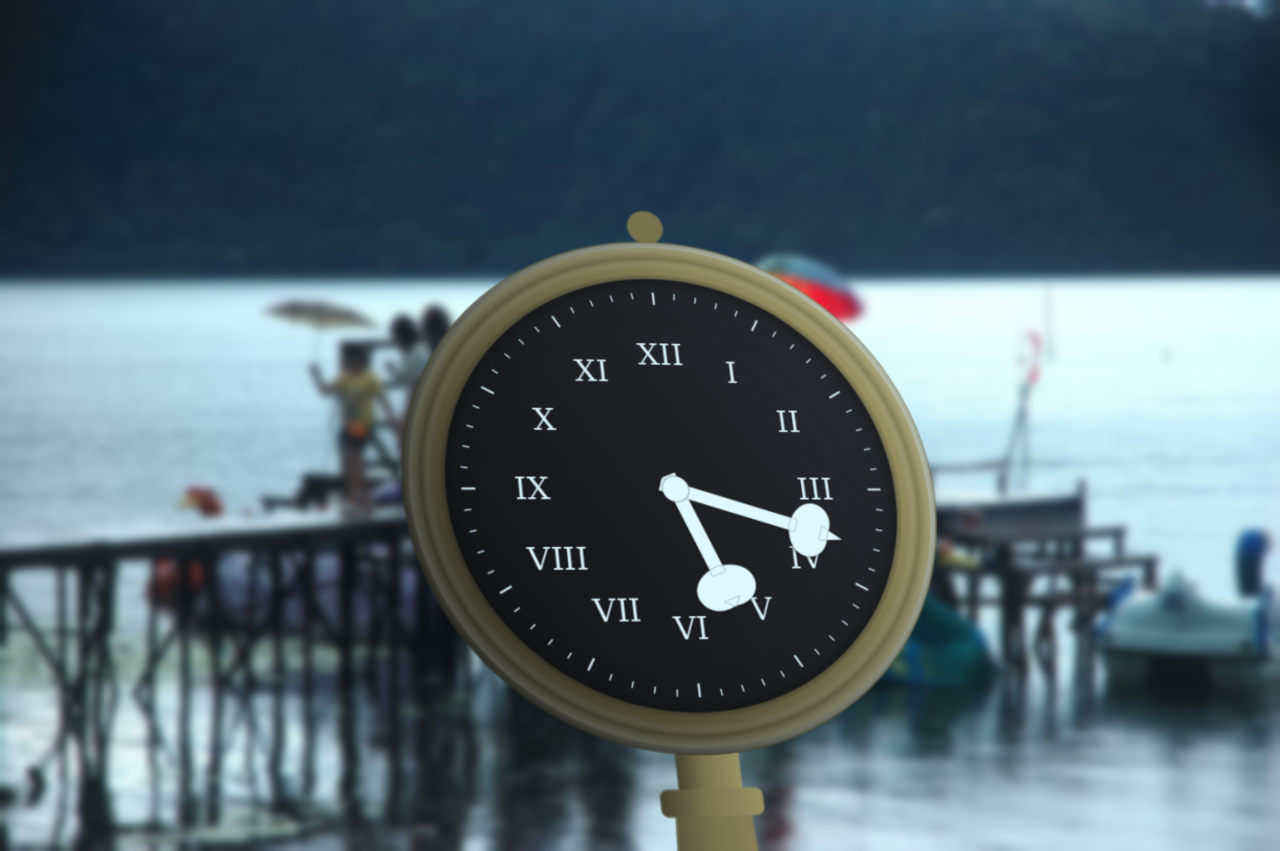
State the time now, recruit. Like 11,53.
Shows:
5,18
